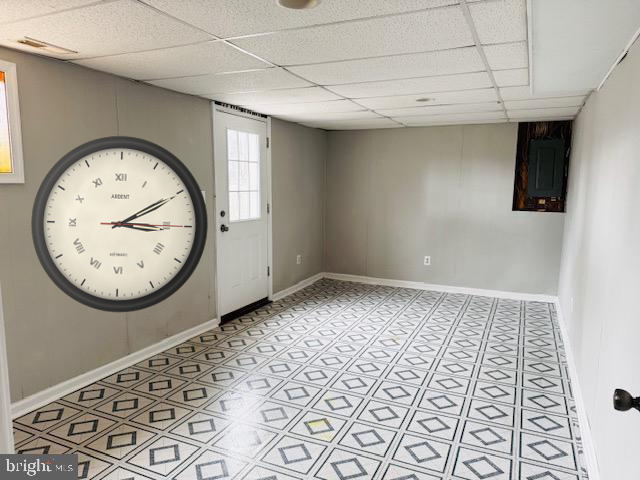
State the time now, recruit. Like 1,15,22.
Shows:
3,10,15
